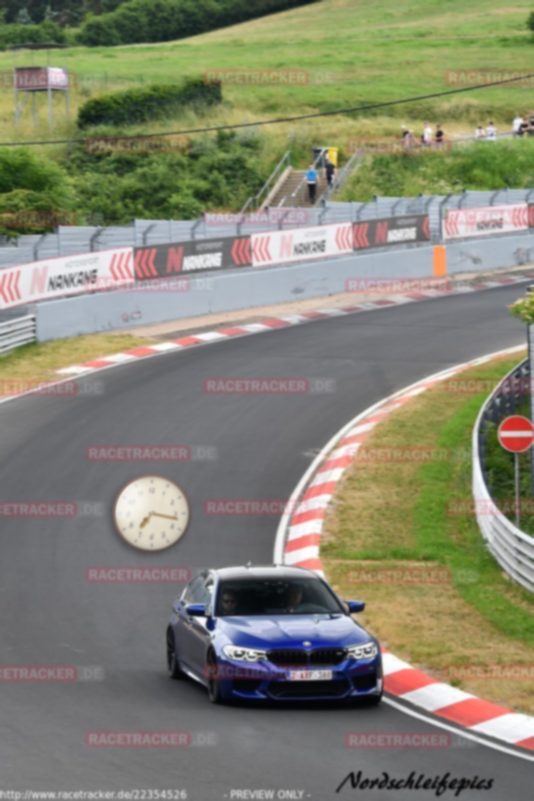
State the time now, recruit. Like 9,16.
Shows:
7,17
